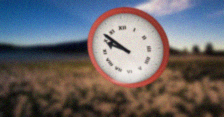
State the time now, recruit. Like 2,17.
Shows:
9,52
